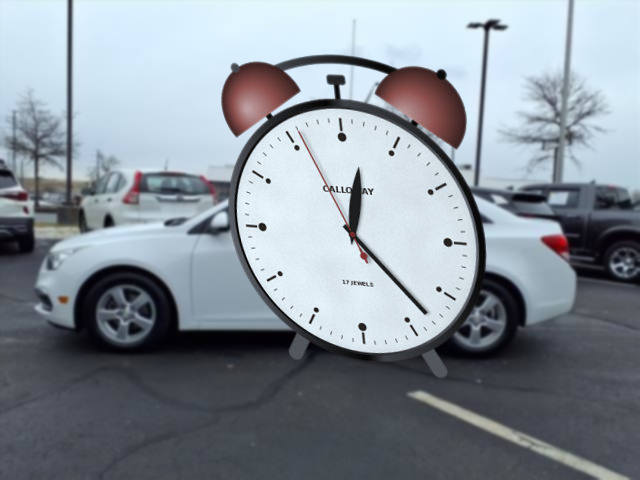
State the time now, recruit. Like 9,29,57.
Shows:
12,22,56
